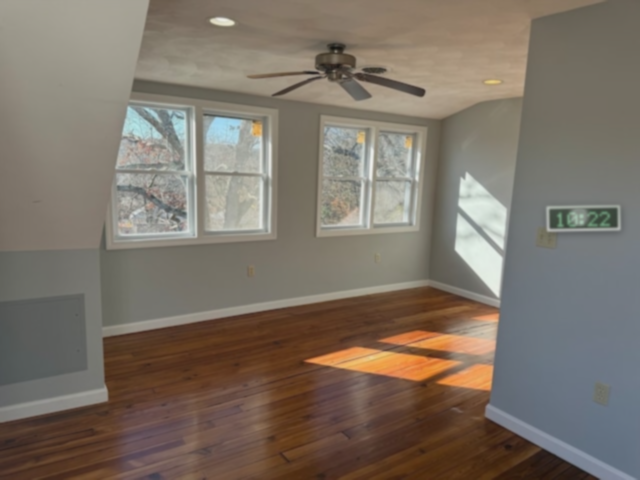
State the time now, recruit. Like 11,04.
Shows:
10,22
